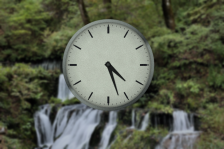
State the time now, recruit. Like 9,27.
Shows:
4,27
